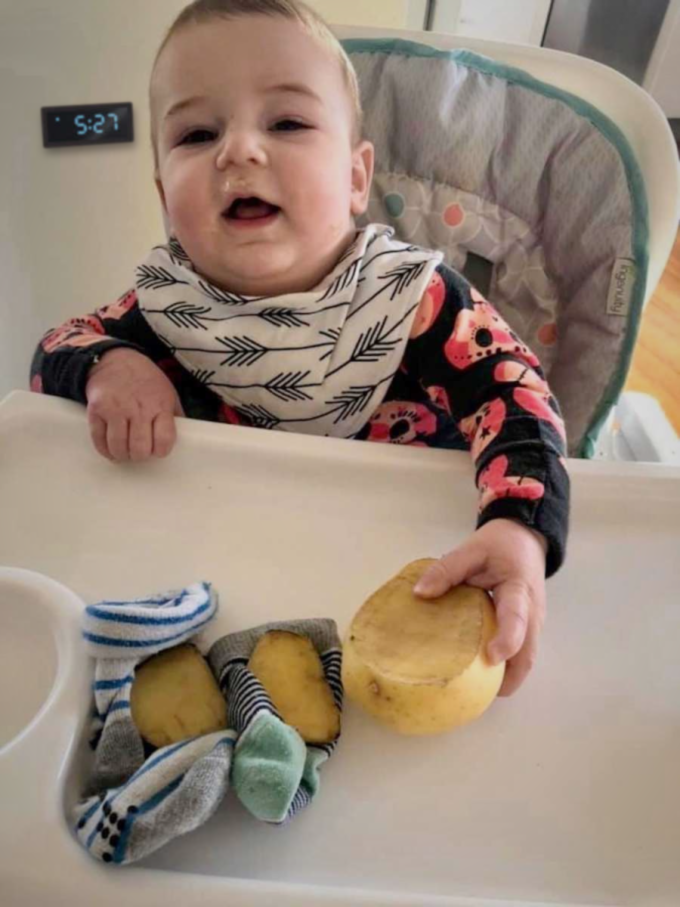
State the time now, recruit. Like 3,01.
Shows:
5,27
